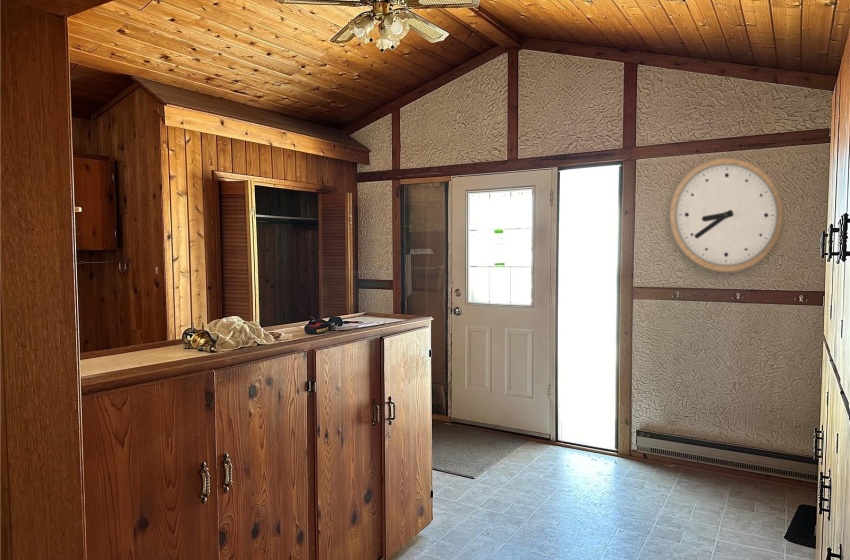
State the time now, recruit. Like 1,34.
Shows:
8,39
